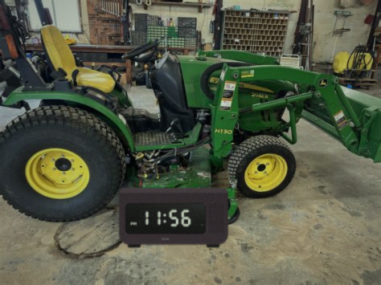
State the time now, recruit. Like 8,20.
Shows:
11,56
